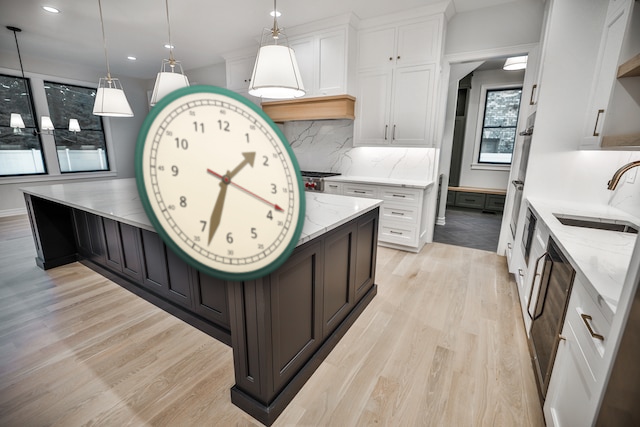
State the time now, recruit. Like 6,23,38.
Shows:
1,33,18
